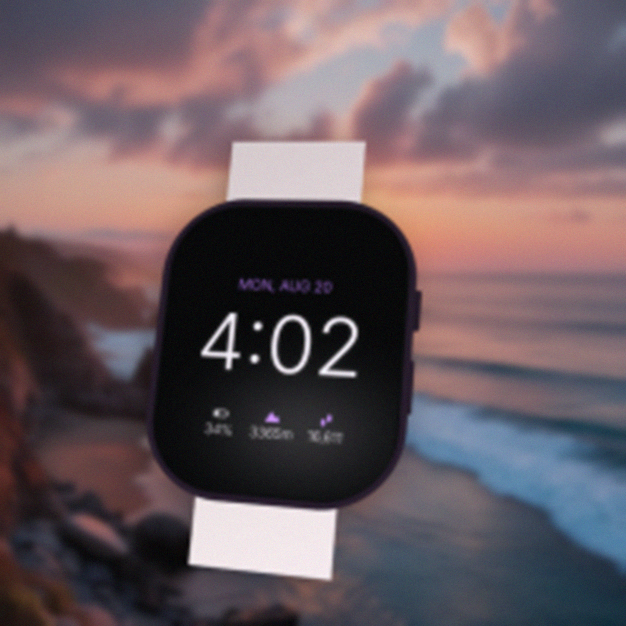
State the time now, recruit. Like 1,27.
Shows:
4,02
